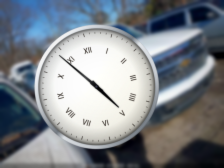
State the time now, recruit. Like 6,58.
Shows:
4,54
